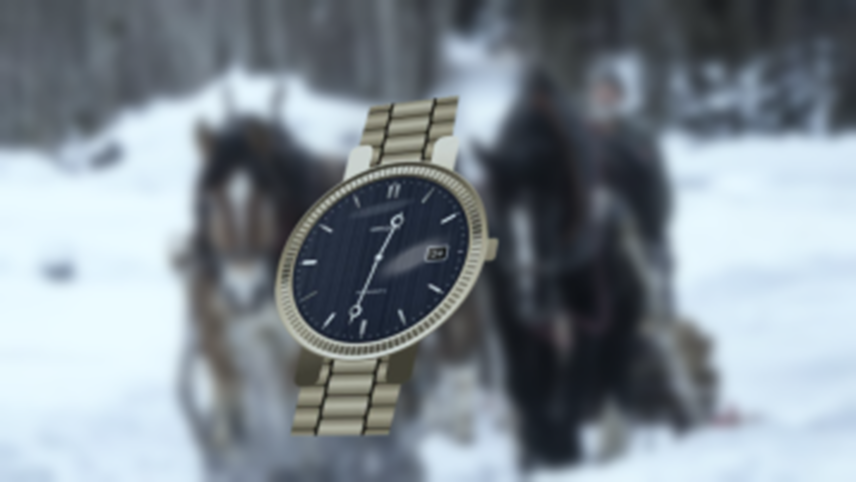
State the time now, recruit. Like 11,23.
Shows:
12,32
